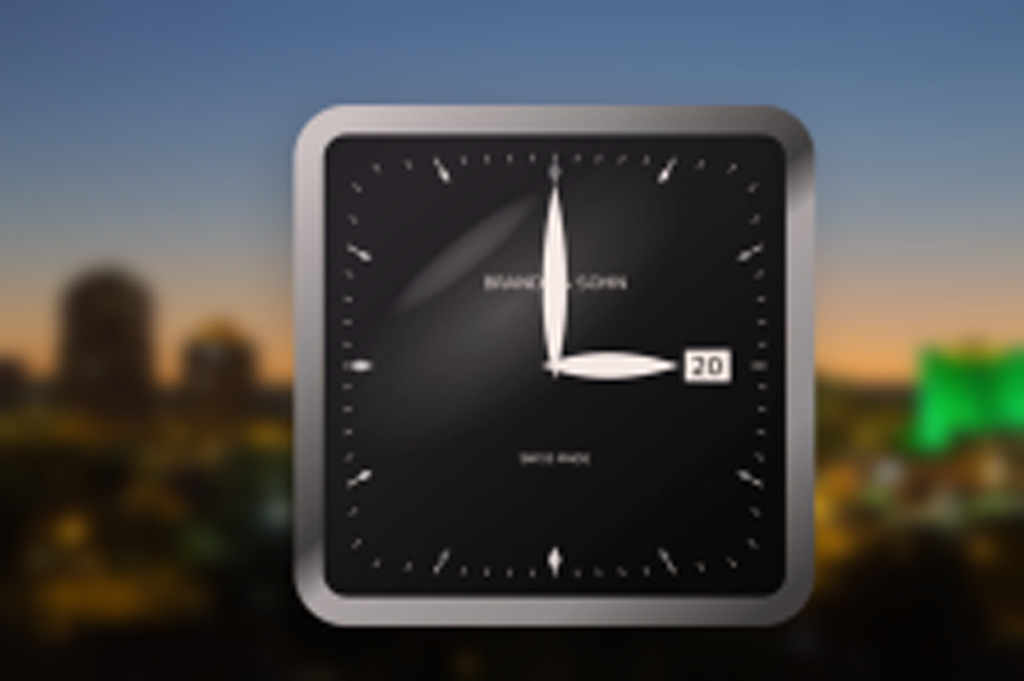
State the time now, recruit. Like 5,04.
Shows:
3,00
